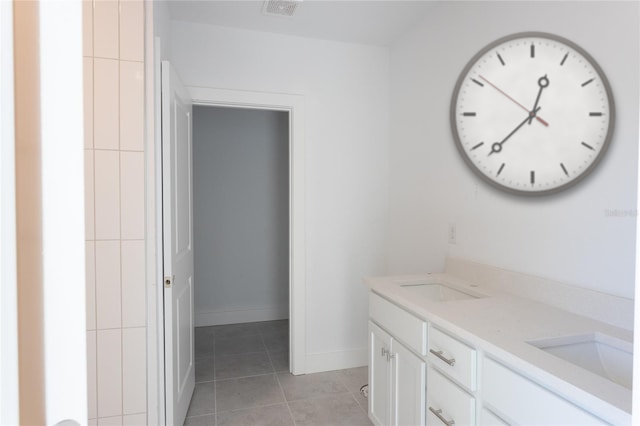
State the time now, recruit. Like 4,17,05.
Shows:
12,37,51
